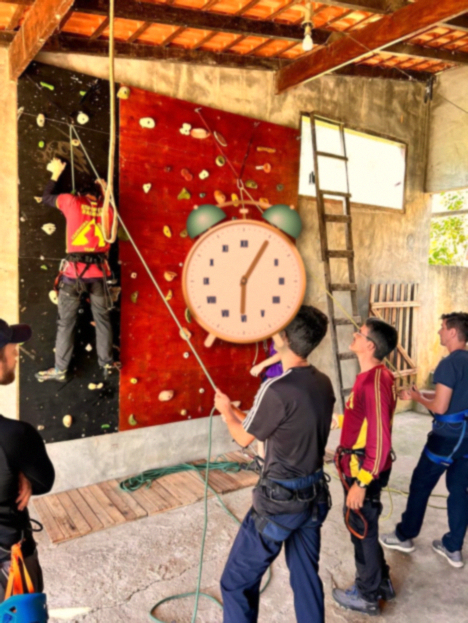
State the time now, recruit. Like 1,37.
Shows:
6,05
